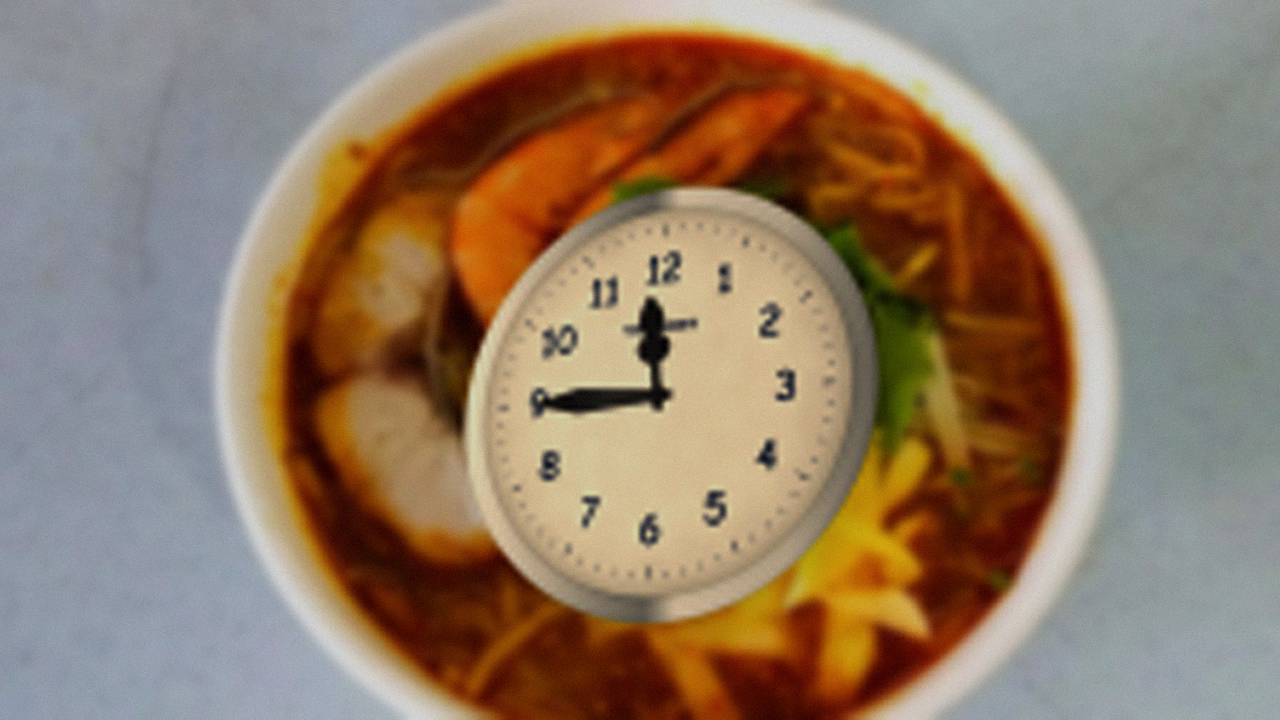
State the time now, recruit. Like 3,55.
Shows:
11,45
